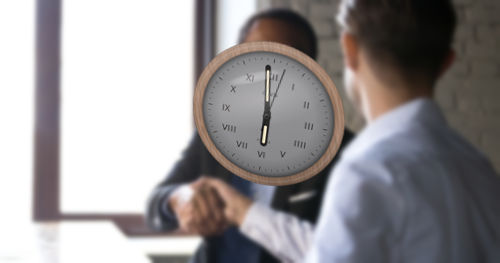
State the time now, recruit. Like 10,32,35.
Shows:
5,59,02
